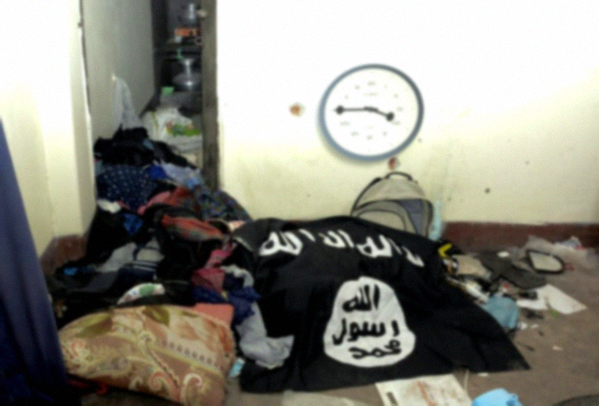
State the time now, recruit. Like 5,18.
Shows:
3,45
